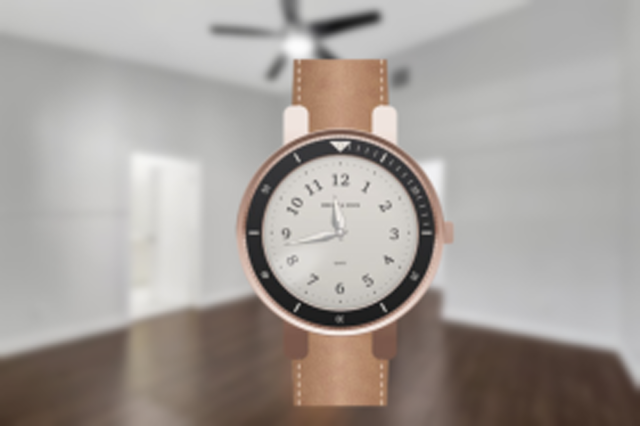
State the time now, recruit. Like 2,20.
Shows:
11,43
